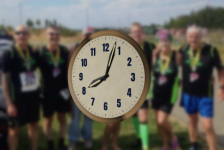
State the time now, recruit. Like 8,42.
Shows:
8,03
